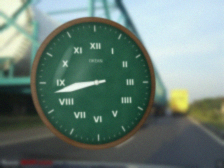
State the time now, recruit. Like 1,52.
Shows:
8,43
